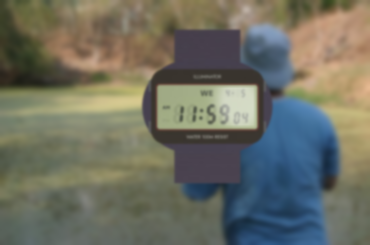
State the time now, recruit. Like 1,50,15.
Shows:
11,59,04
